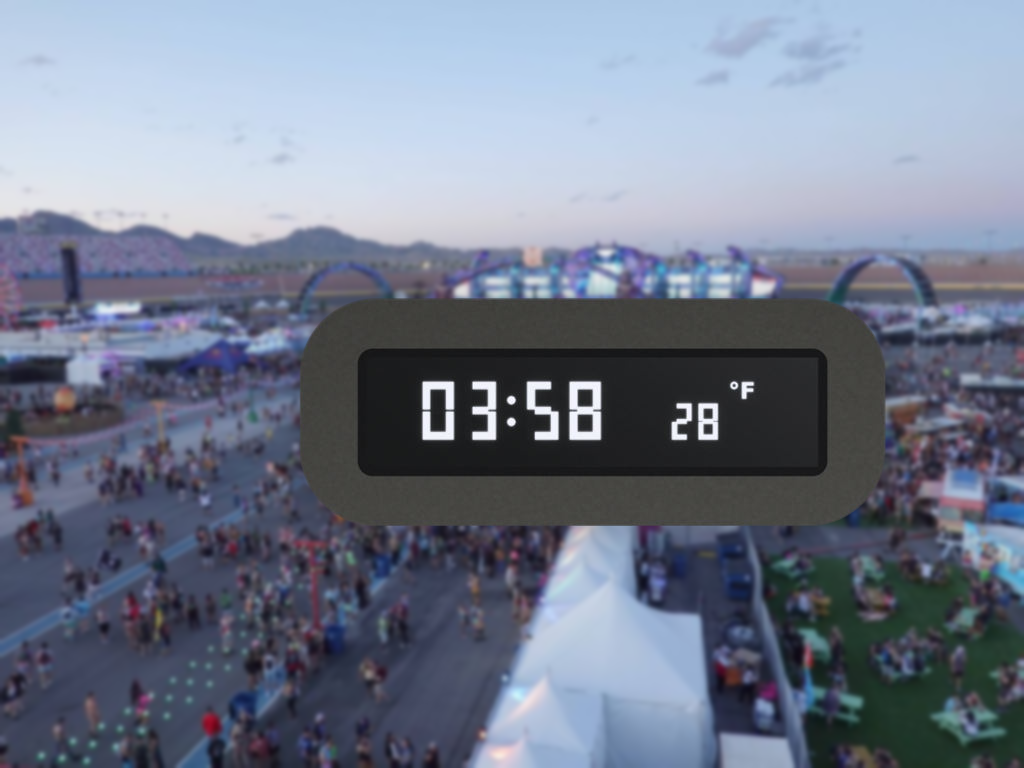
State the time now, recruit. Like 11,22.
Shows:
3,58
